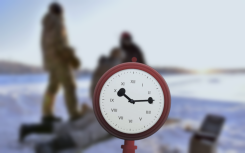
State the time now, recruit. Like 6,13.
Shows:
10,14
